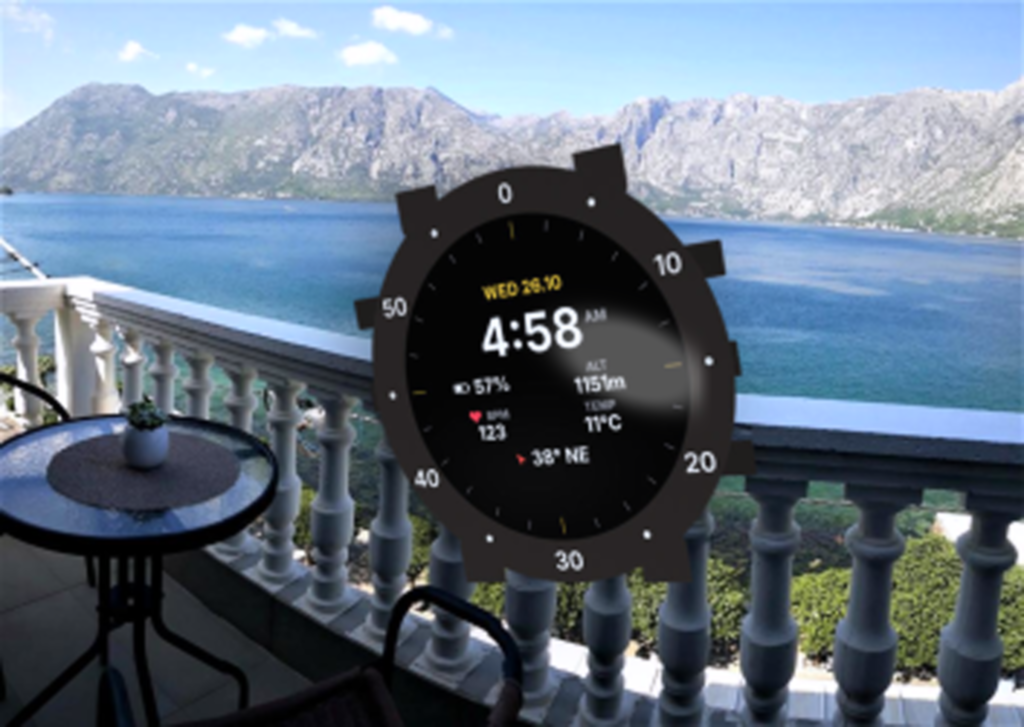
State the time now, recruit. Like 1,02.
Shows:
4,58
